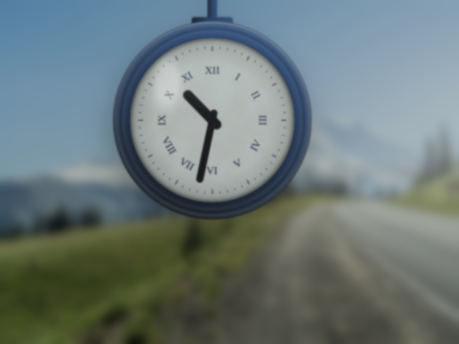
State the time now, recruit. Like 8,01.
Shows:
10,32
